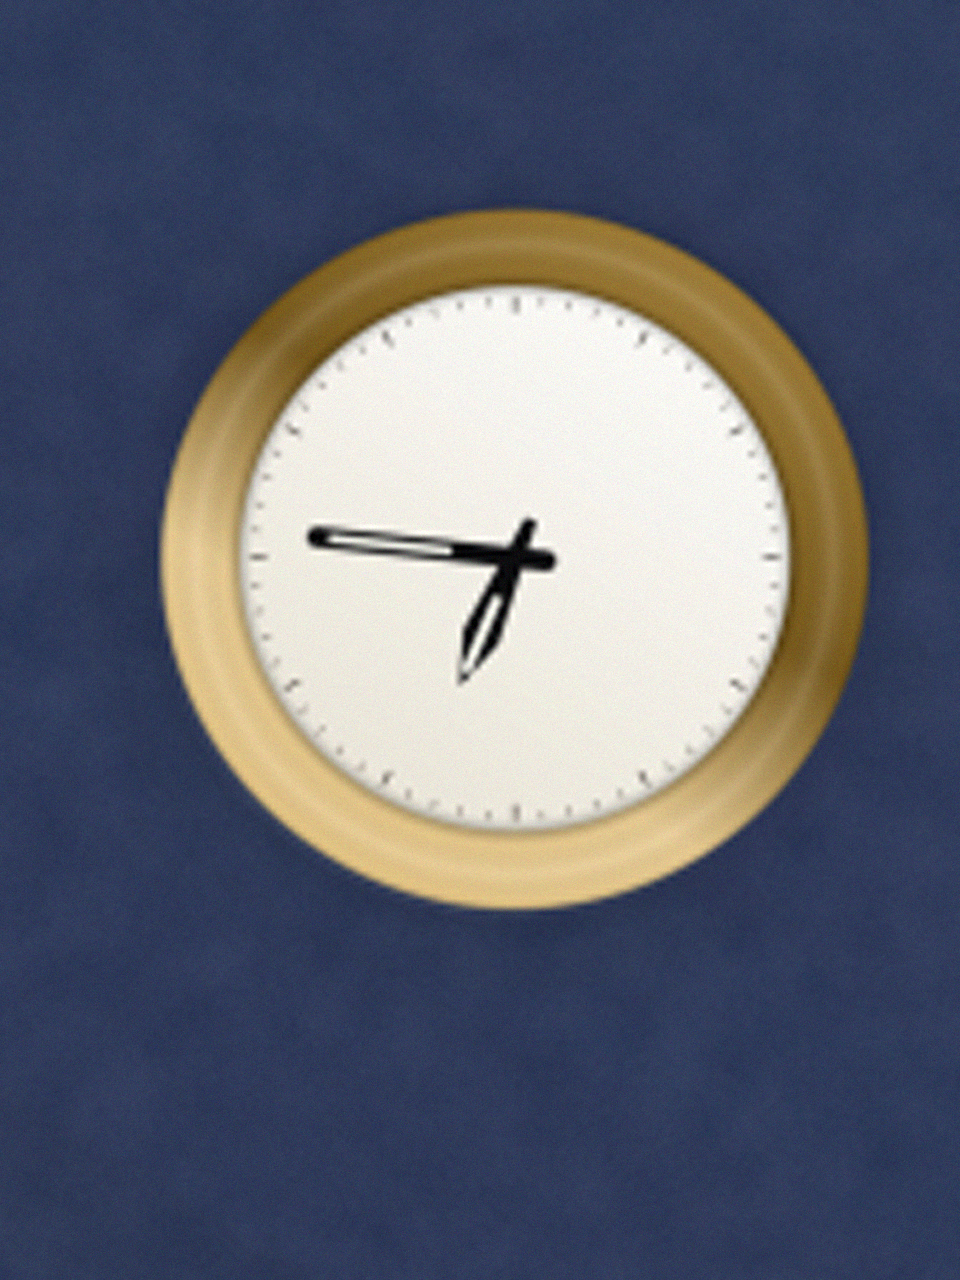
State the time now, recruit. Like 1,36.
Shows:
6,46
